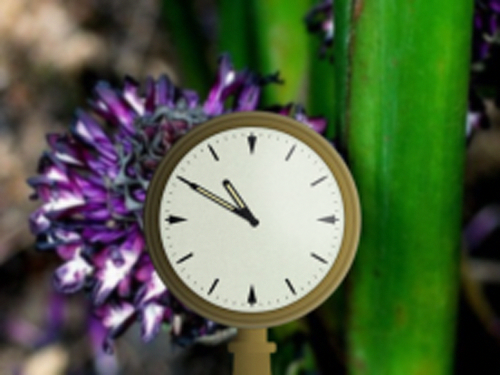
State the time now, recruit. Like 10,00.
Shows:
10,50
